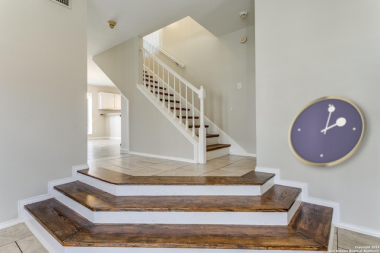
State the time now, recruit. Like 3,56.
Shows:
2,01
